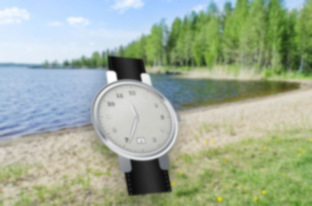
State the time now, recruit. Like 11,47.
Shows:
11,34
